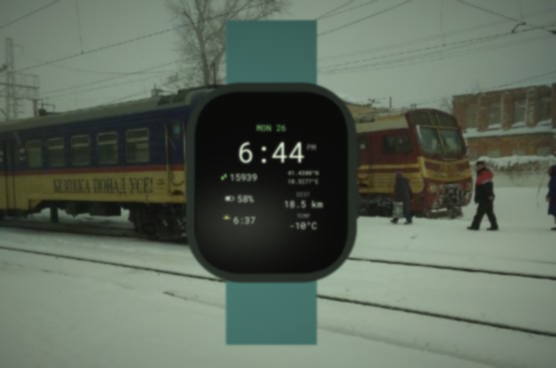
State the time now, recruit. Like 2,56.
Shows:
6,44
